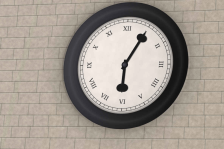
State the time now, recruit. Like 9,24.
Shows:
6,05
